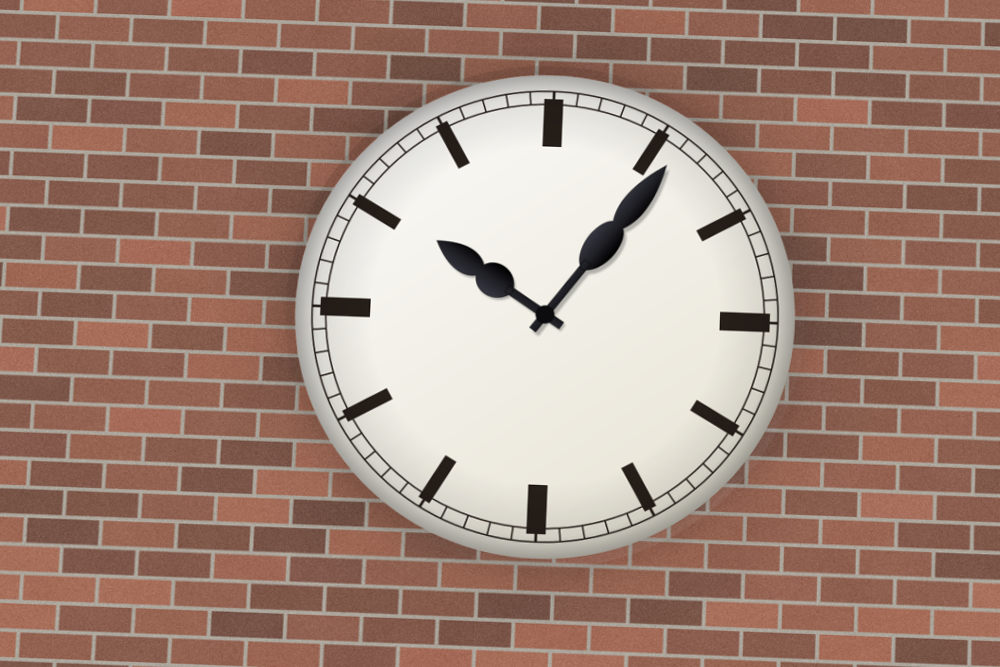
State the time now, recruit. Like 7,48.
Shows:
10,06
